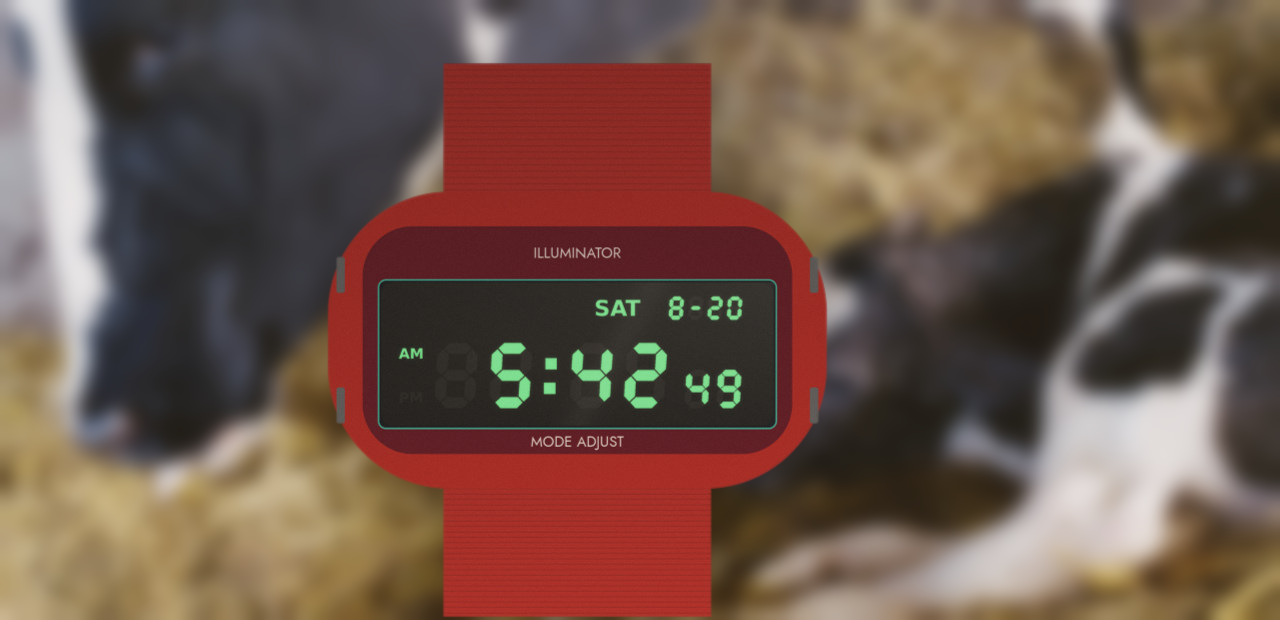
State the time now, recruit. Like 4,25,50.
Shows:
5,42,49
